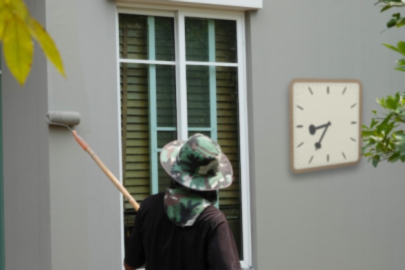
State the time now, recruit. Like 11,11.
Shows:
8,35
